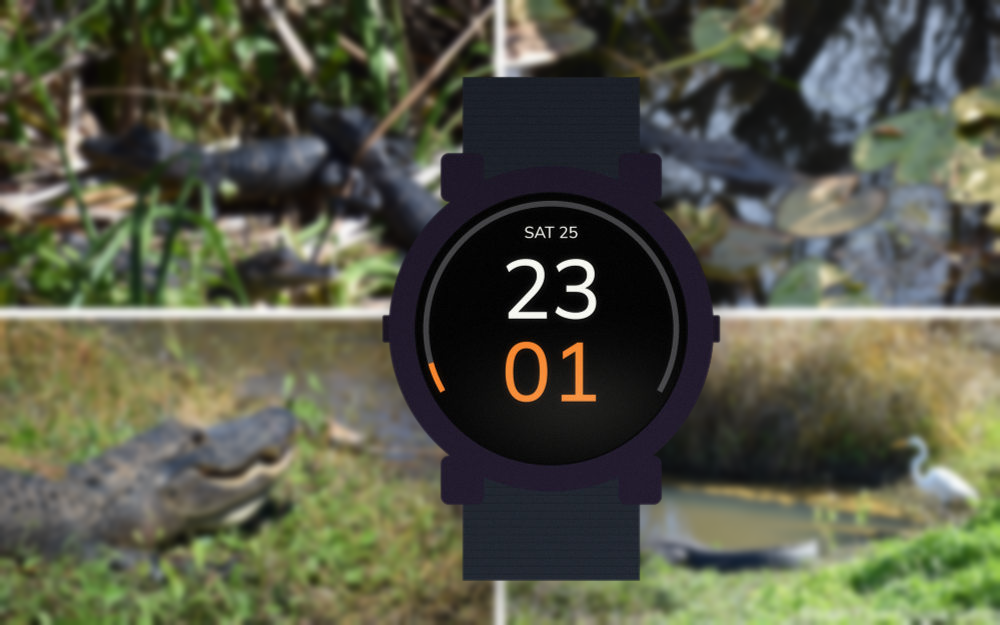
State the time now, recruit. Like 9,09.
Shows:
23,01
